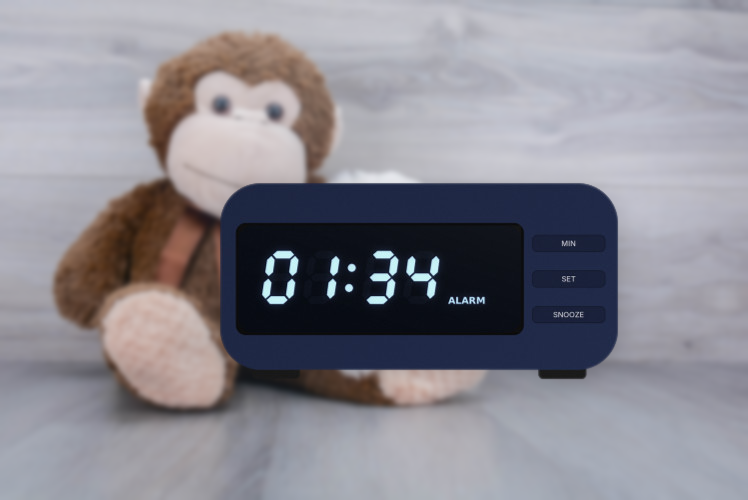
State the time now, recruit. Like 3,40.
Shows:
1,34
